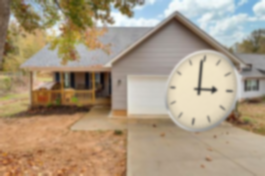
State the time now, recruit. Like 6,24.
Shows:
2,59
